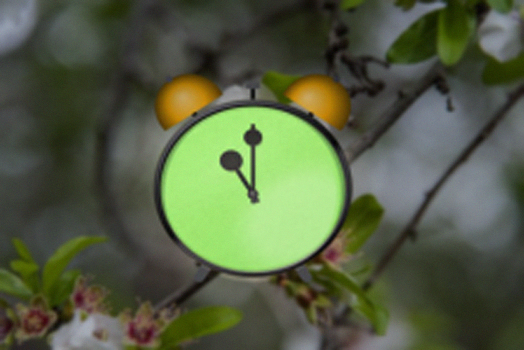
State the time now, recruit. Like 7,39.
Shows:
11,00
